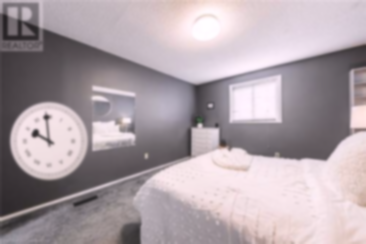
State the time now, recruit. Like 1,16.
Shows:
9,59
